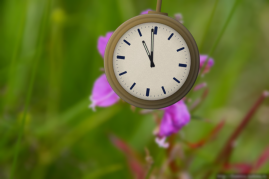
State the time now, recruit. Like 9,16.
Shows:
10,59
